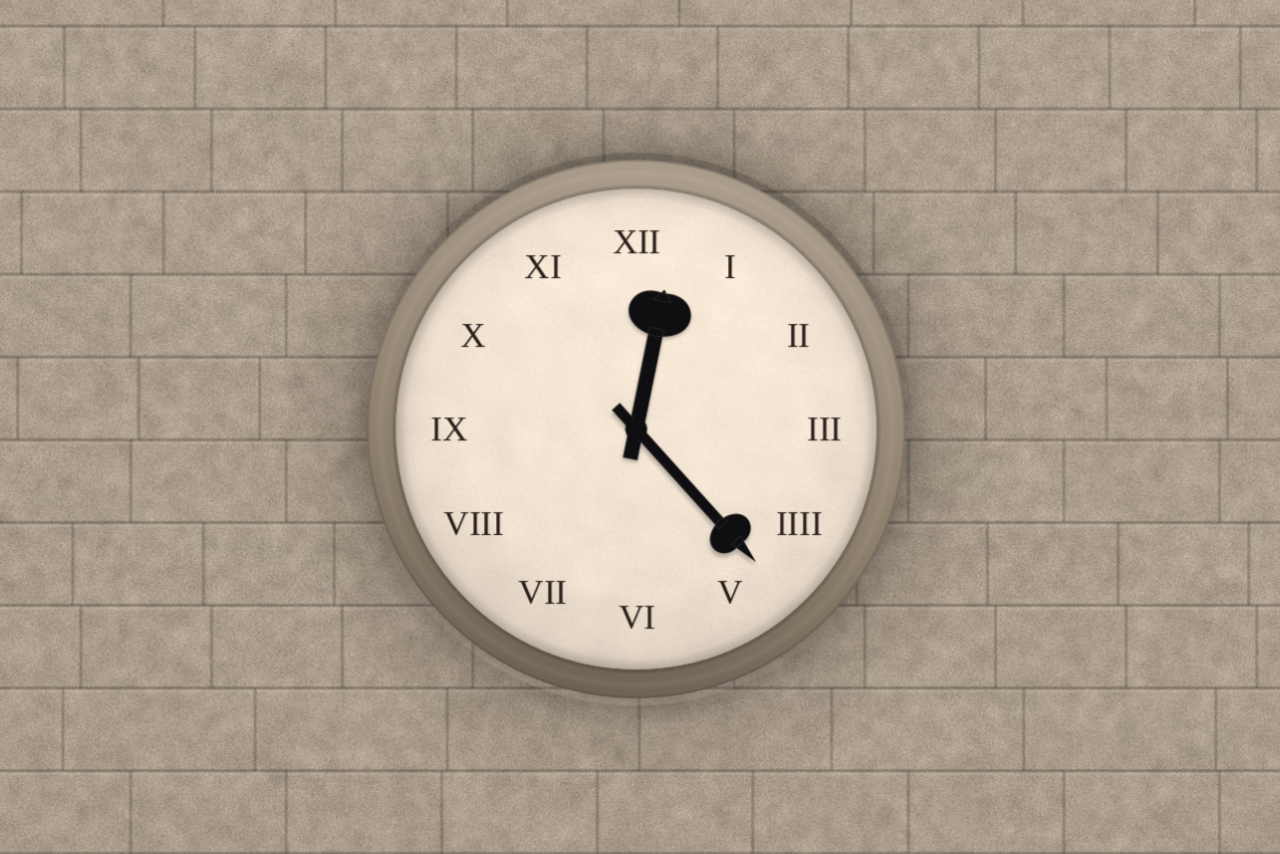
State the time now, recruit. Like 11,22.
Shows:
12,23
